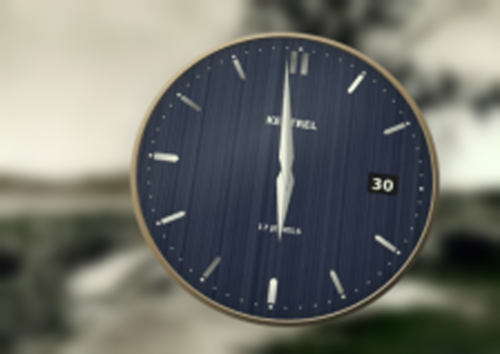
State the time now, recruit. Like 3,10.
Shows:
5,59
